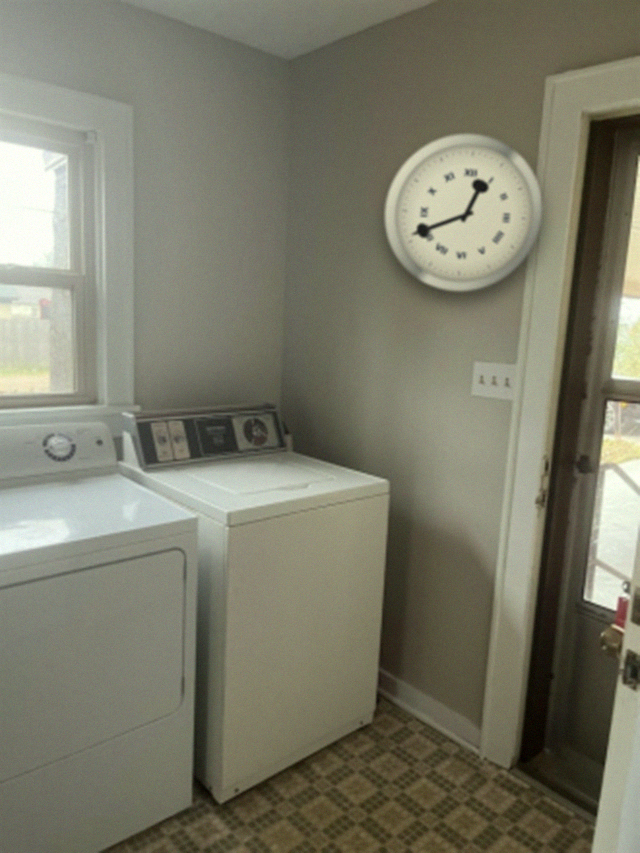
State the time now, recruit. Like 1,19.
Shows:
12,41
